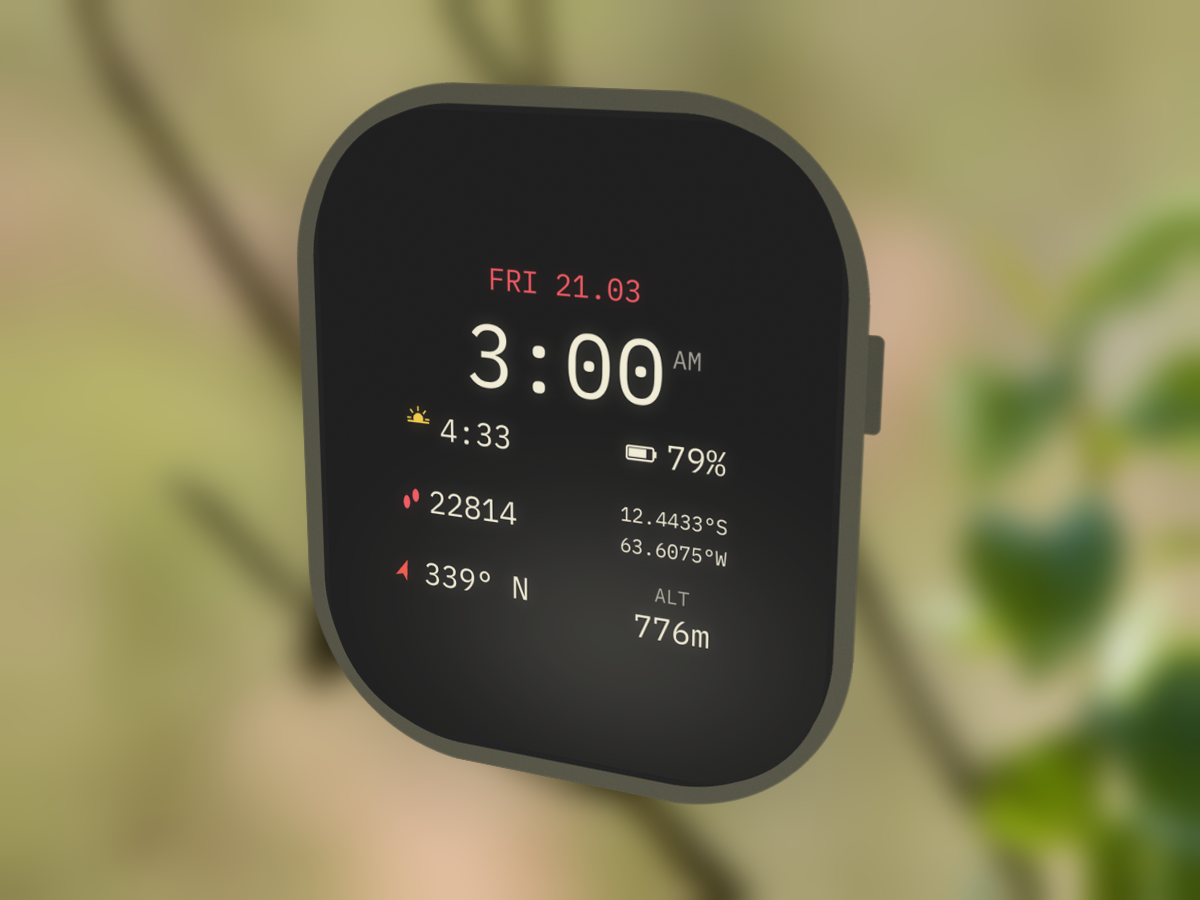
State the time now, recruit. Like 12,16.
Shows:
3,00
